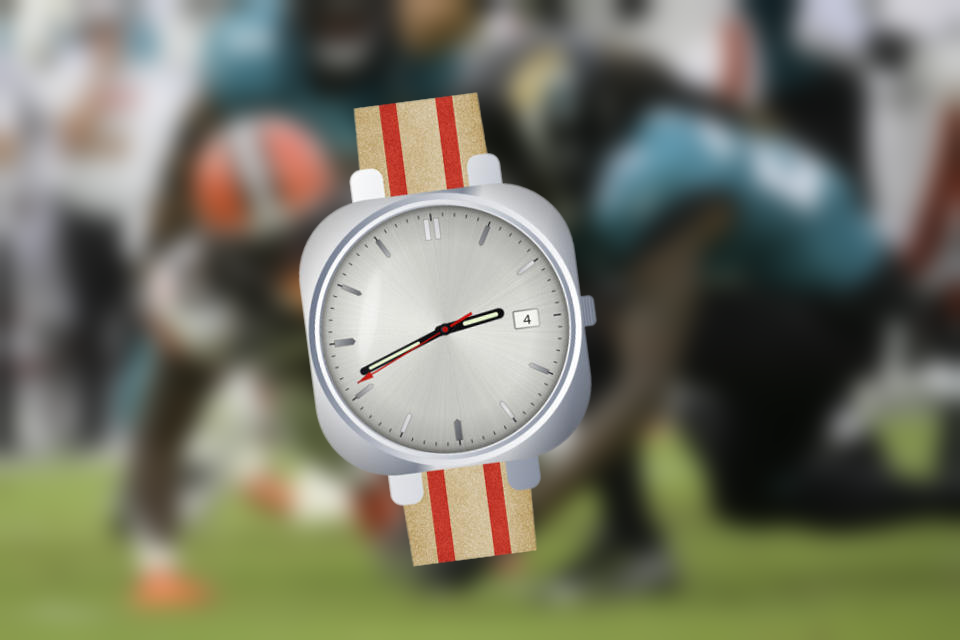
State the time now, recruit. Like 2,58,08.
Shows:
2,41,41
